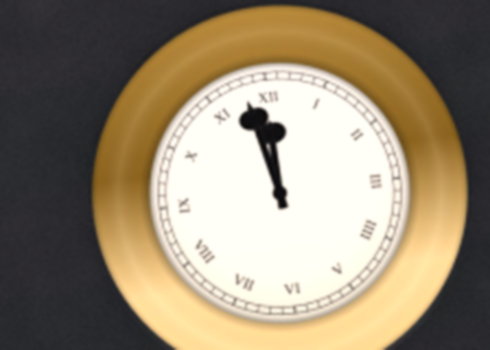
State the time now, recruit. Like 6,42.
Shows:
11,58
